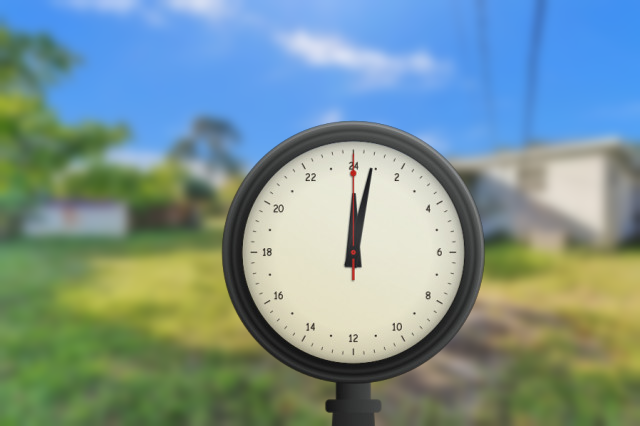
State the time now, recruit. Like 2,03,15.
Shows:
0,02,00
